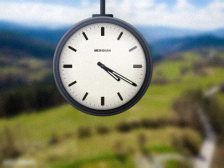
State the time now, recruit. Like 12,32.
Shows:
4,20
